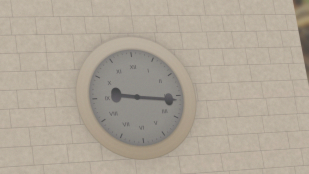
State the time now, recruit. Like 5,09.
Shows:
9,16
